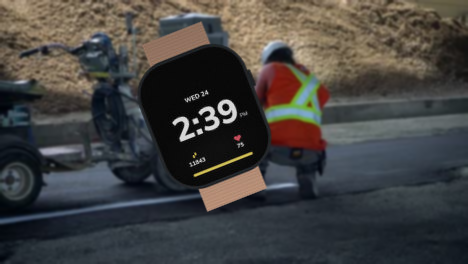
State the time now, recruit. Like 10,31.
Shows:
2,39
